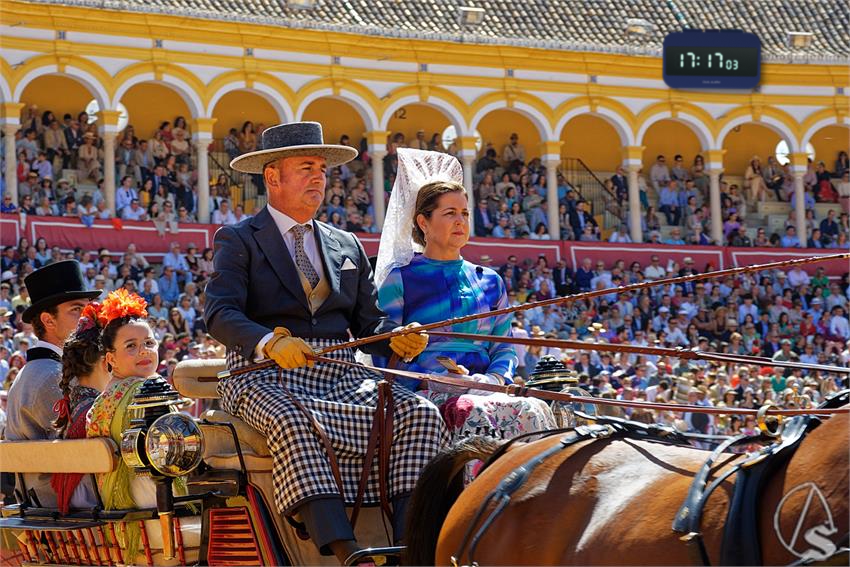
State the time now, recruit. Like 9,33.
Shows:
17,17
